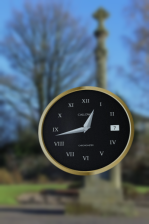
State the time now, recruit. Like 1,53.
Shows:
12,43
